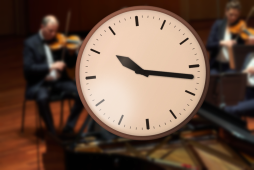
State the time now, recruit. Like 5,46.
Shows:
10,17
